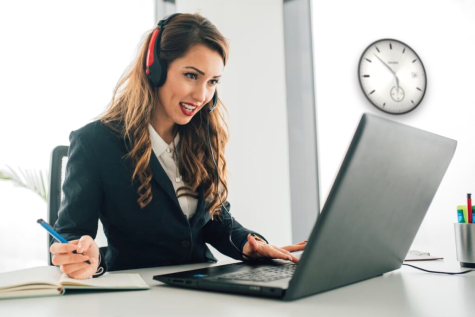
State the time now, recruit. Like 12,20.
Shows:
5,53
